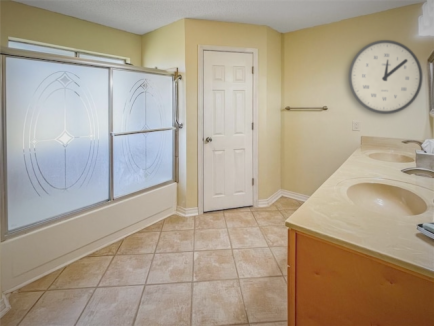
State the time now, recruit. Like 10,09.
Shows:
12,08
